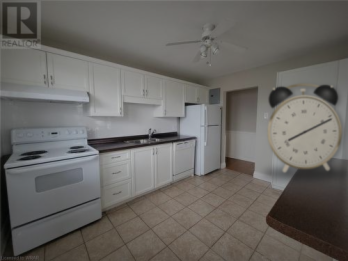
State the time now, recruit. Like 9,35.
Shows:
8,11
